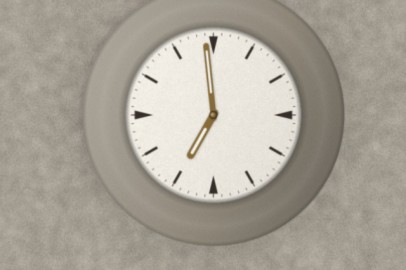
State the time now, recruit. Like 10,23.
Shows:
6,59
